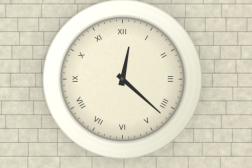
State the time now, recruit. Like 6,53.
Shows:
12,22
